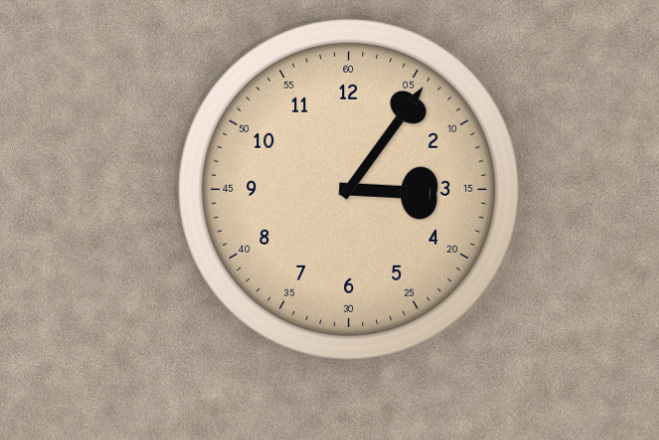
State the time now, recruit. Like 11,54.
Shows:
3,06
